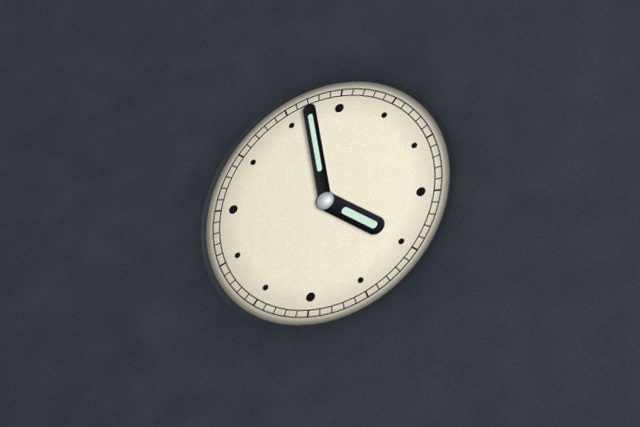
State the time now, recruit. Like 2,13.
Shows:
3,57
